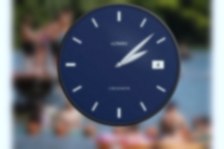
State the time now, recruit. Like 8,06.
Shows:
2,08
